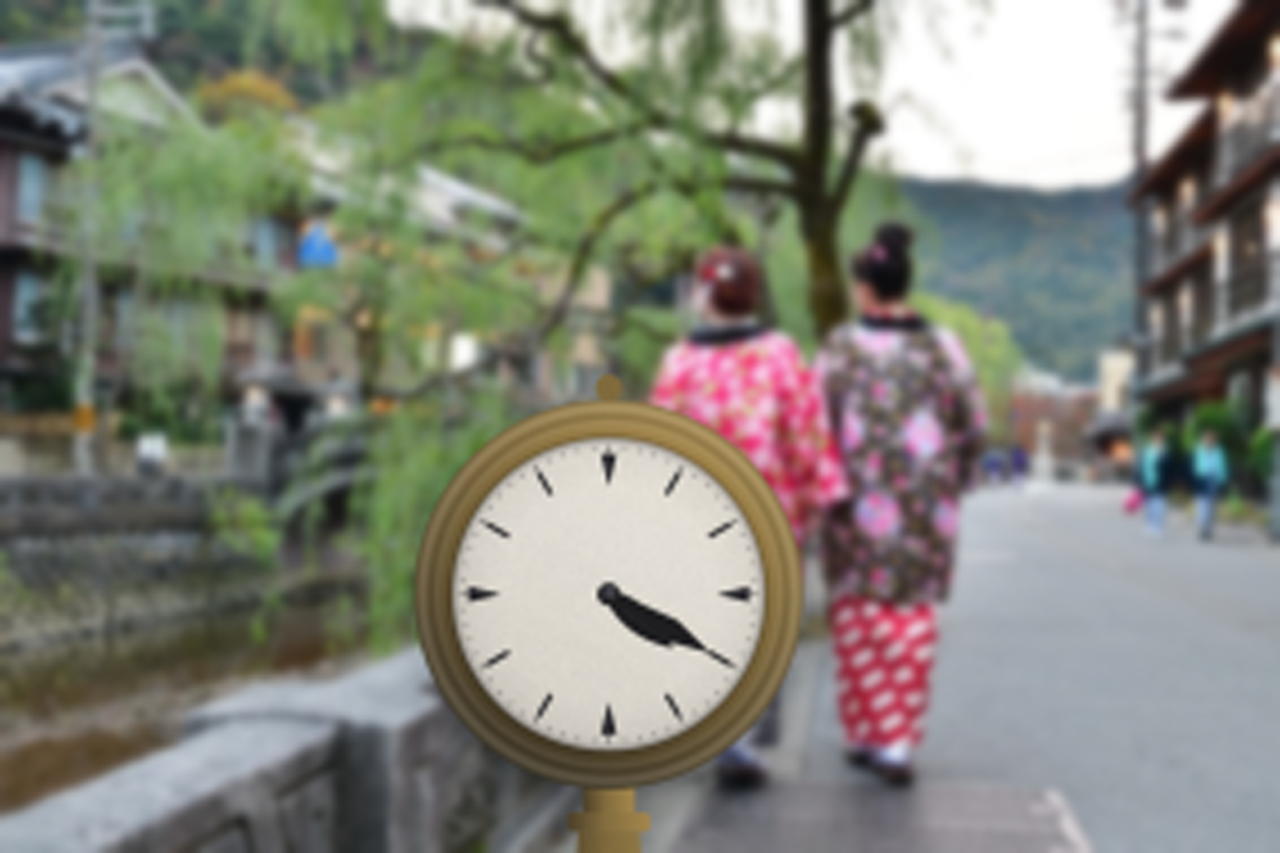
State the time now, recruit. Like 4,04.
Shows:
4,20
